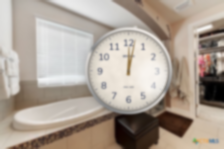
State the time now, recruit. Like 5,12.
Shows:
12,02
